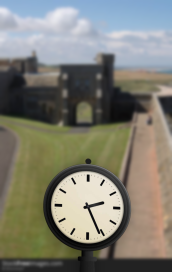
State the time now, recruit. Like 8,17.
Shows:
2,26
